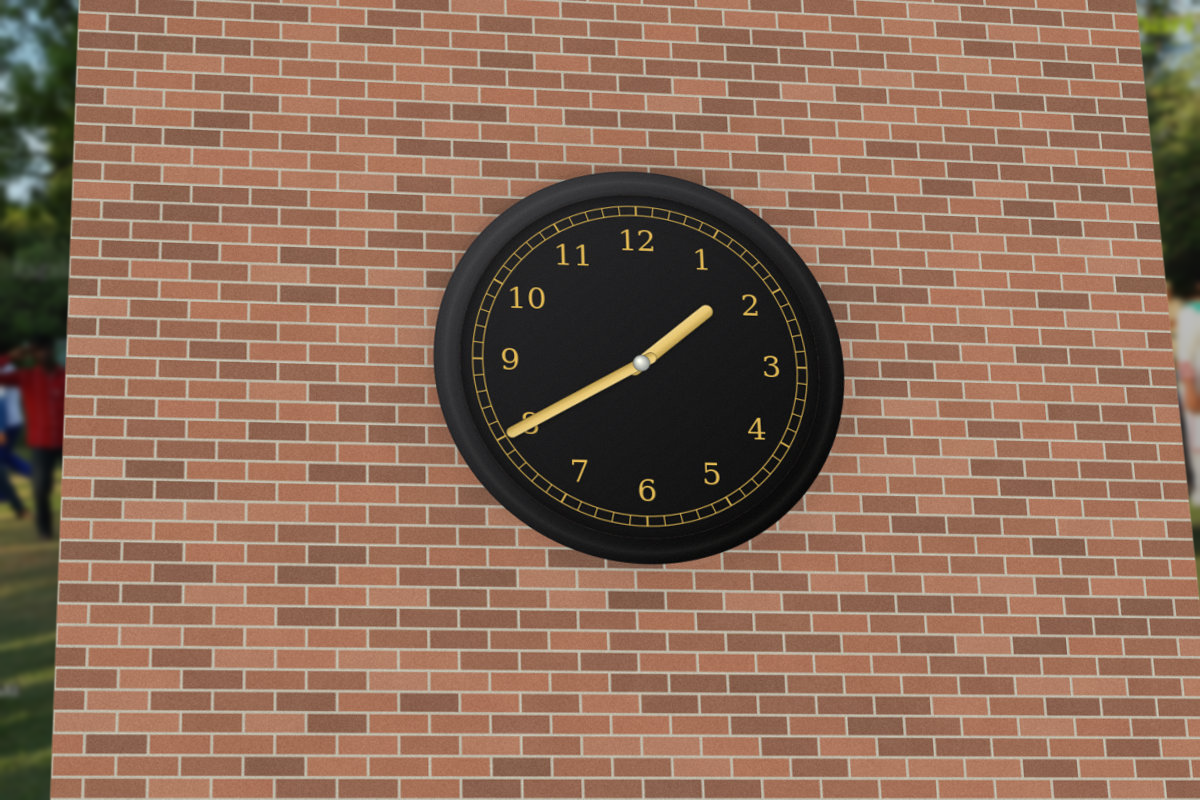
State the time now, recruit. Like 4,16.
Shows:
1,40
